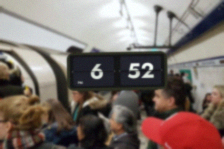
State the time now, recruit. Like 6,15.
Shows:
6,52
